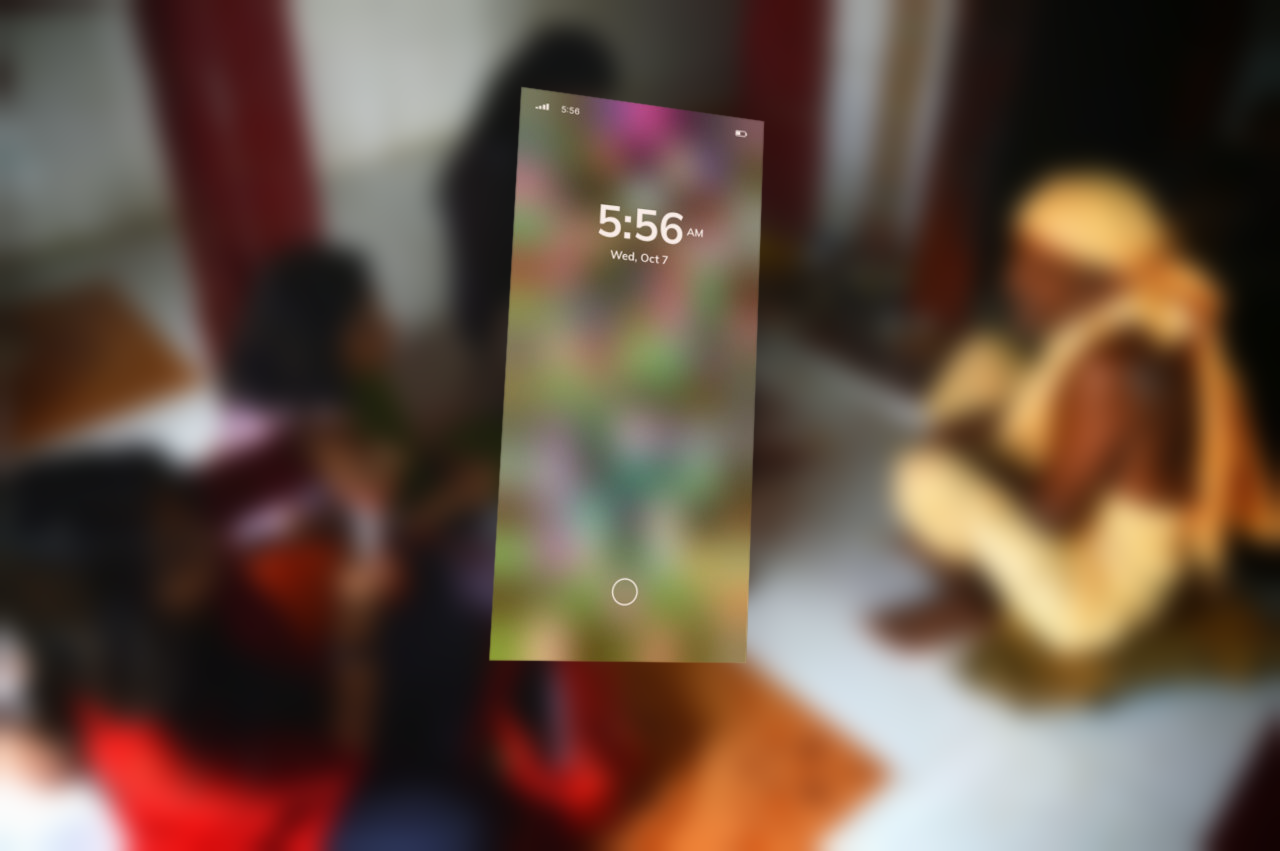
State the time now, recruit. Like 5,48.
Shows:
5,56
